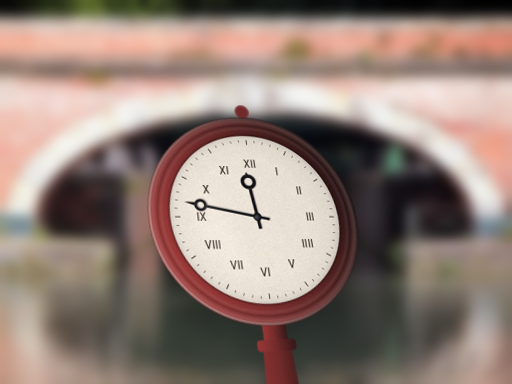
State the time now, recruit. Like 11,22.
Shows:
11,47
